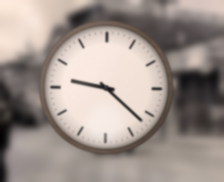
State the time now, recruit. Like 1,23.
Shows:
9,22
